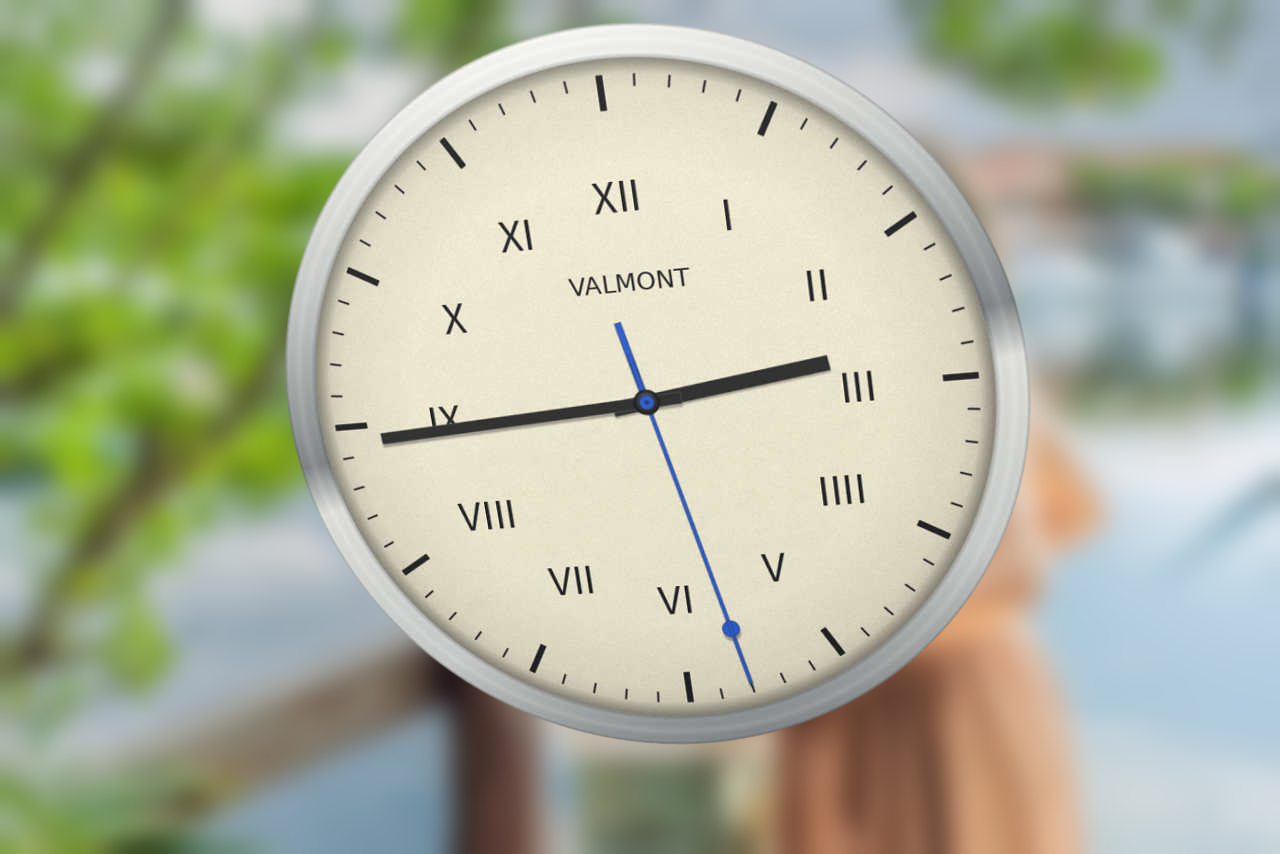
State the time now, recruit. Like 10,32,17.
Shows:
2,44,28
